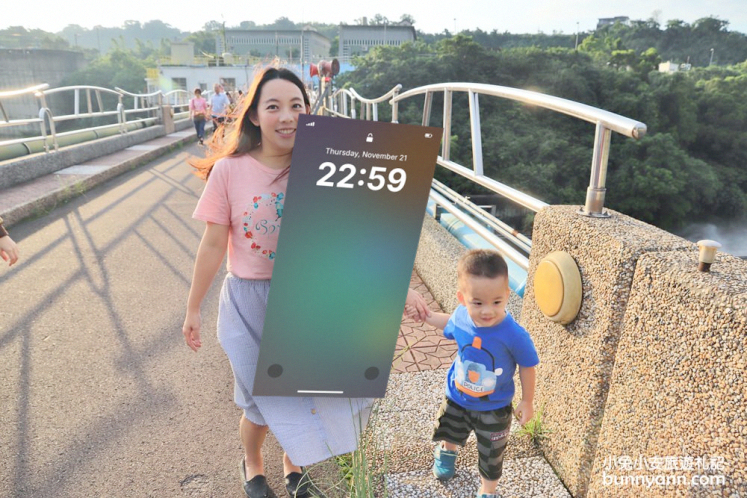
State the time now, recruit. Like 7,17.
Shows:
22,59
